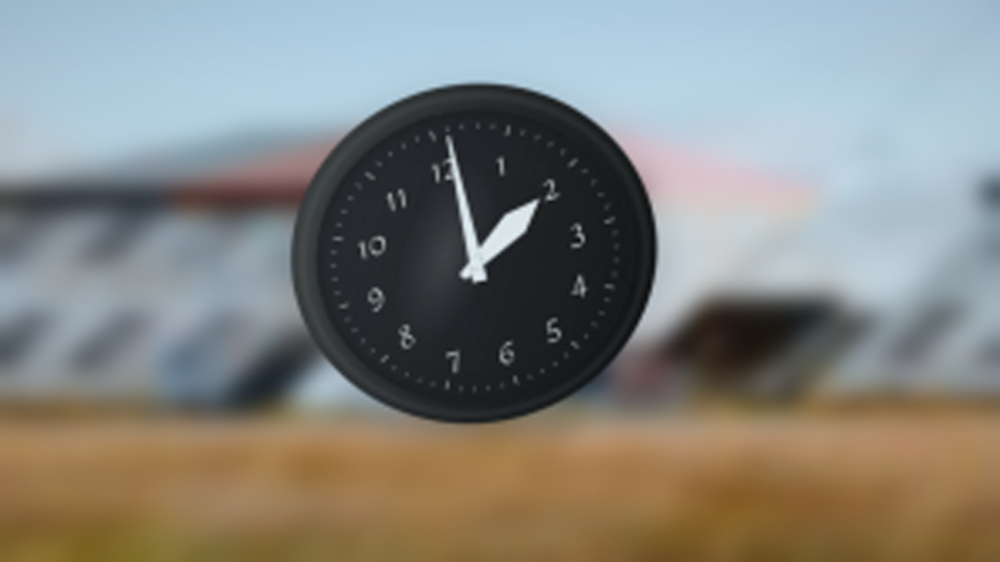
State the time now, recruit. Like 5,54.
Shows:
2,01
